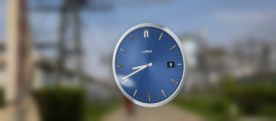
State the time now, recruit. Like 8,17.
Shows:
8,41
